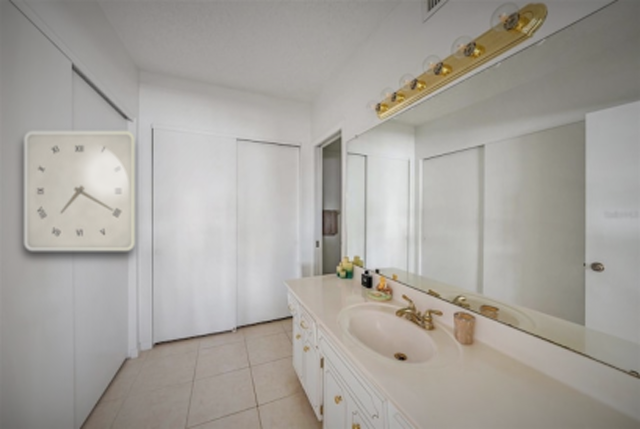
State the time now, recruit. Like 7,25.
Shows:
7,20
